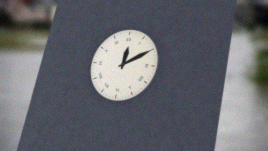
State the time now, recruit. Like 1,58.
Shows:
12,10
